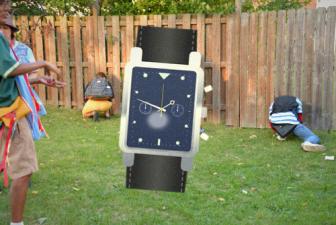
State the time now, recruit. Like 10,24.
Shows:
1,48
